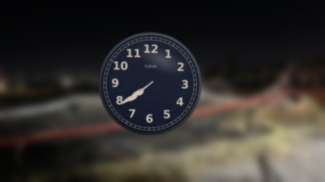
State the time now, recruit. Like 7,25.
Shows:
7,39
